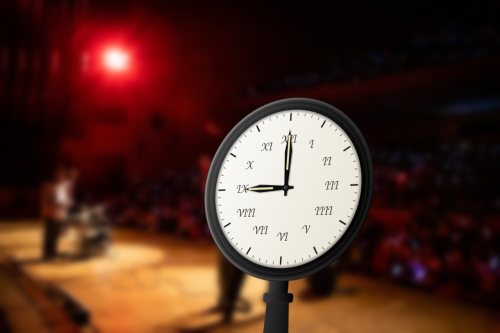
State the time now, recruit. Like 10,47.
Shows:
9,00
